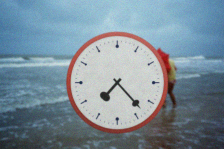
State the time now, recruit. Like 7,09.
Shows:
7,23
